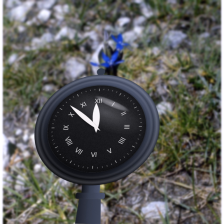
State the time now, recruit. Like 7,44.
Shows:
11,52
